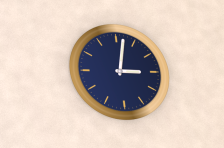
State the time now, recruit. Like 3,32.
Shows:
3,02
